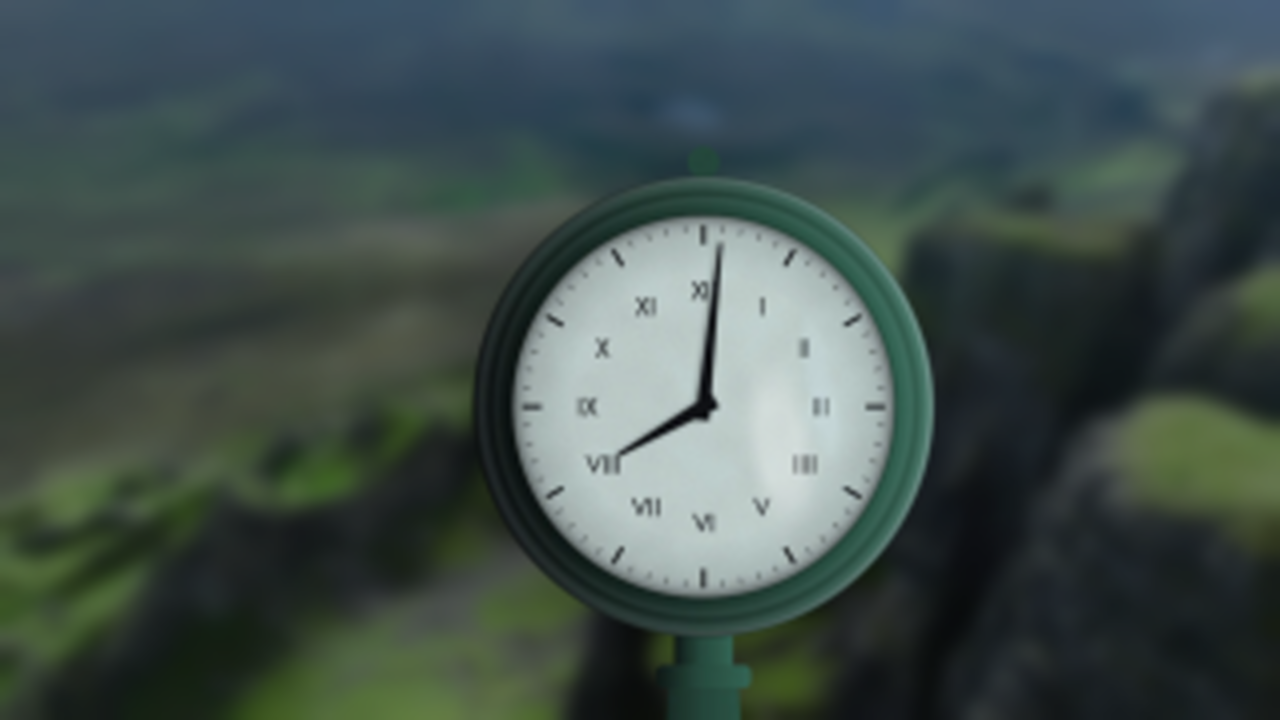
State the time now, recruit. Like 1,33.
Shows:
8,01
